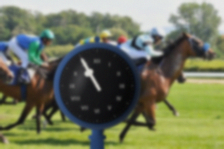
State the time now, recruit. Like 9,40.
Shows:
10,55
